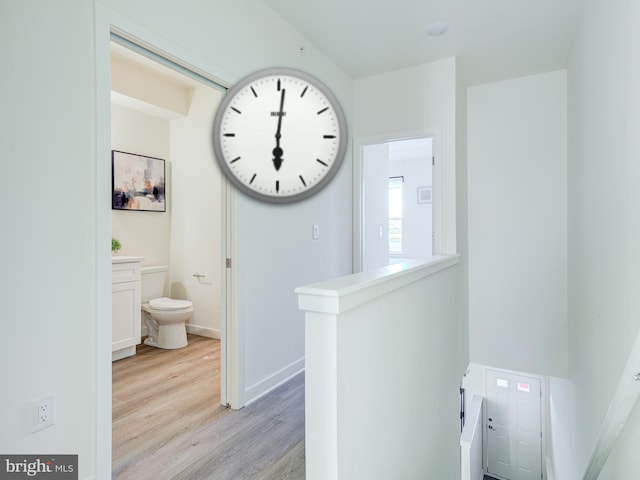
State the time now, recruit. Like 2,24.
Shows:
6,01
